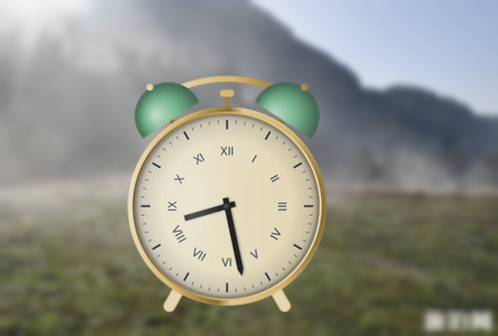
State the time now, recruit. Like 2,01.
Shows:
8,28
